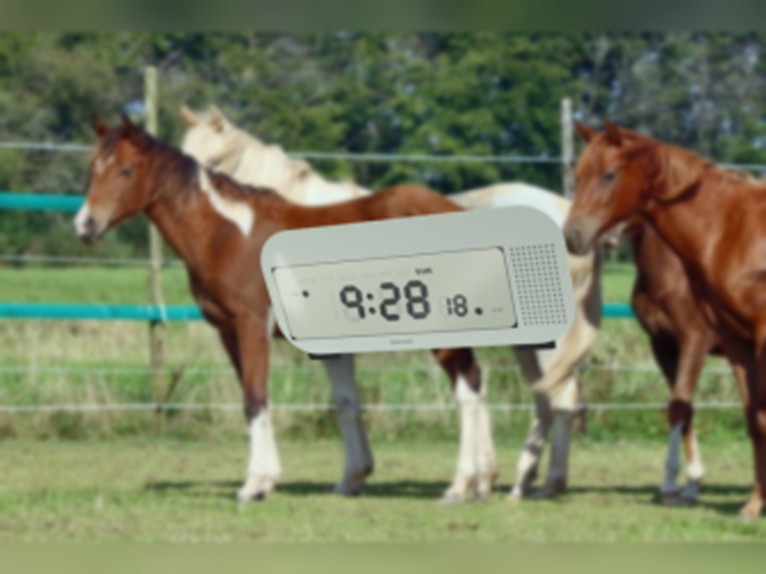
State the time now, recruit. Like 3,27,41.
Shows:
9,28,18
